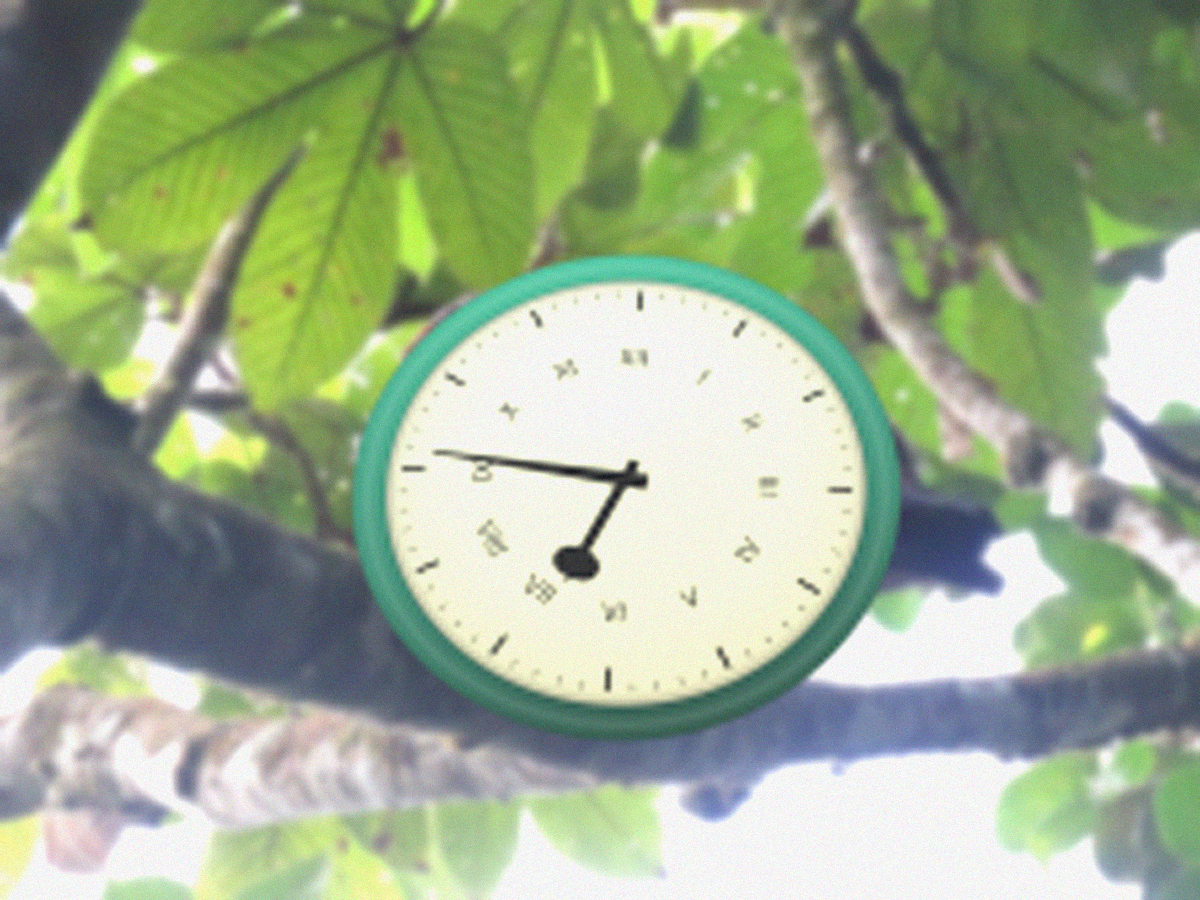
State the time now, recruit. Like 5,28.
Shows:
6,46
